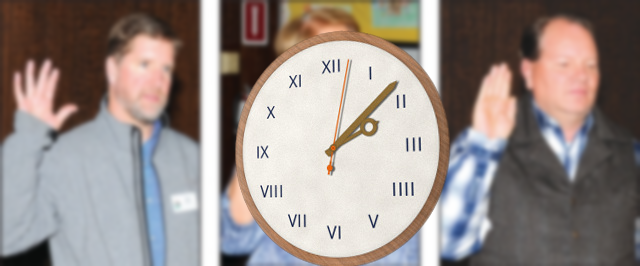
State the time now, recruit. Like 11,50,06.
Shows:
2,08,02
